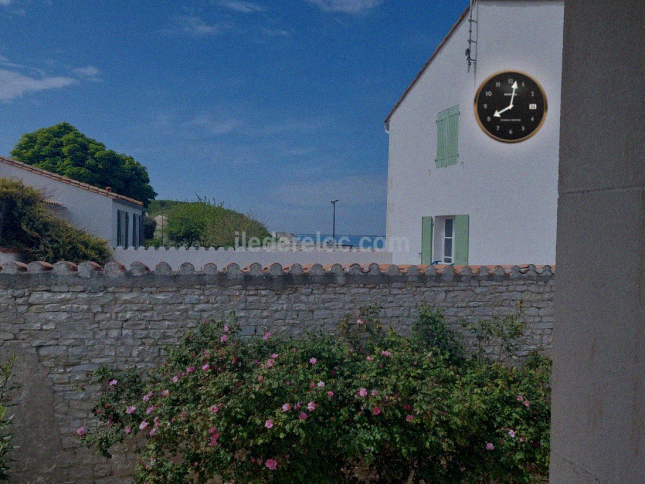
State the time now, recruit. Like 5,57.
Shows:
8,02
